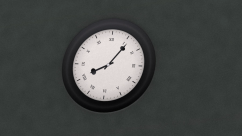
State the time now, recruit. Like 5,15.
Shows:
8,06
